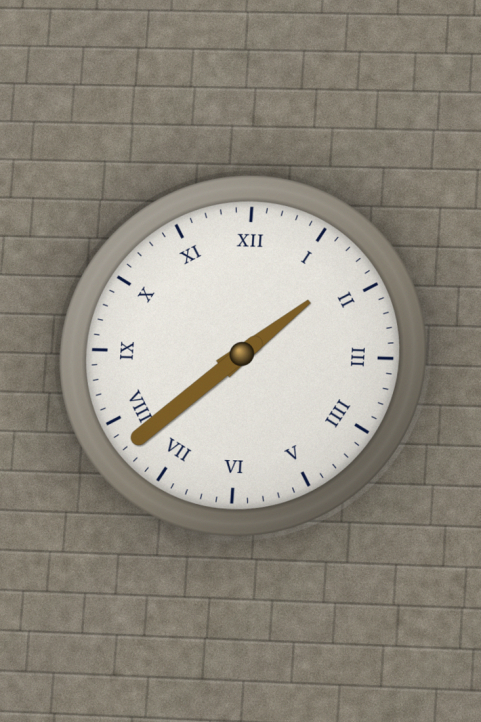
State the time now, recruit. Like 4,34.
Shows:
1,38
